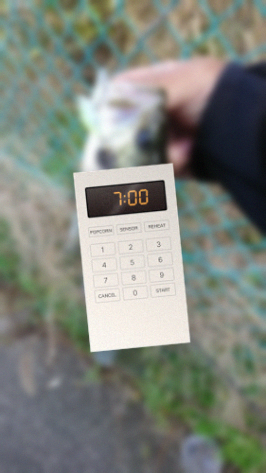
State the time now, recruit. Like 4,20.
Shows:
7,00
